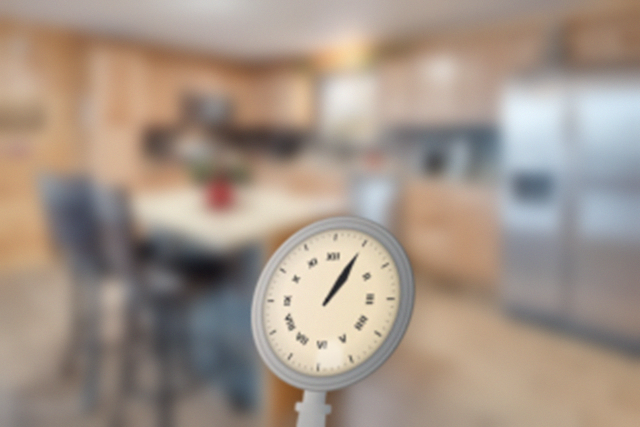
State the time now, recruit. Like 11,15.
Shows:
1,05
